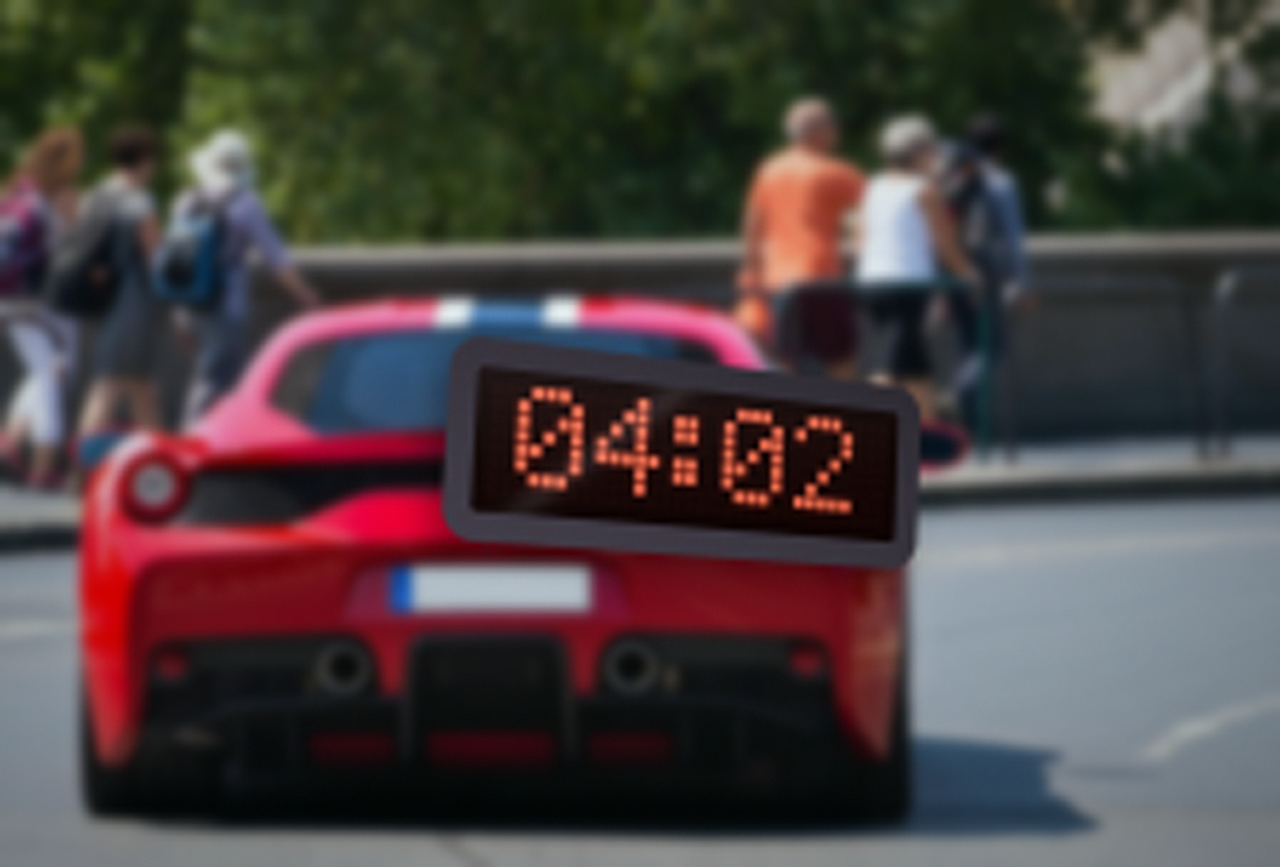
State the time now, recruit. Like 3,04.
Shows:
4,02
